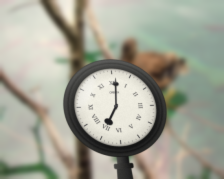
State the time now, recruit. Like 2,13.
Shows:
7,01
